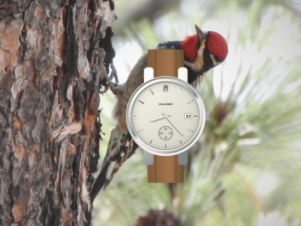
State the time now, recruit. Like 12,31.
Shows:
8,23
